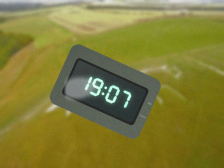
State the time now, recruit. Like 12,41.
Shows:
19,07
